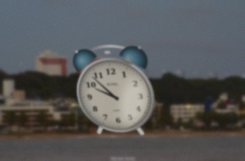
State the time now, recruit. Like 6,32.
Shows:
9,53
